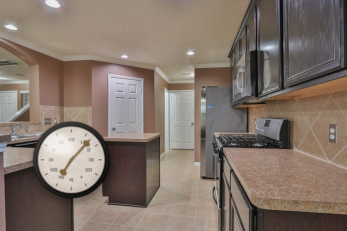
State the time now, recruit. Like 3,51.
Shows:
7,07
